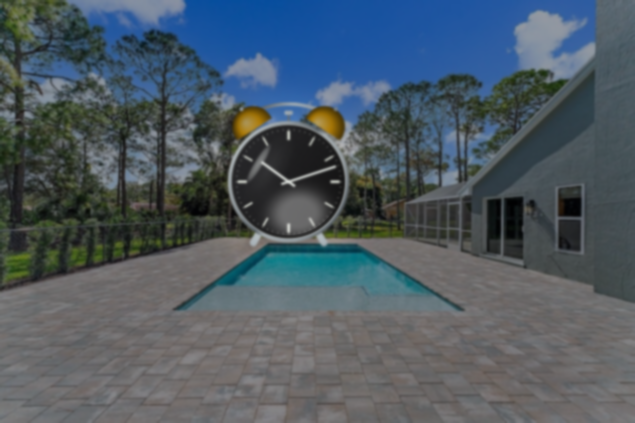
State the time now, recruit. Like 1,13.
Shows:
10,12
